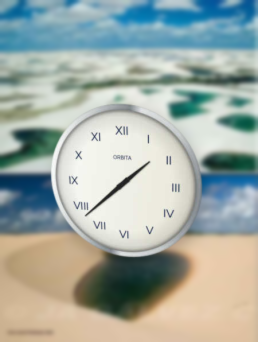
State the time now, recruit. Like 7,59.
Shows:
1,38
